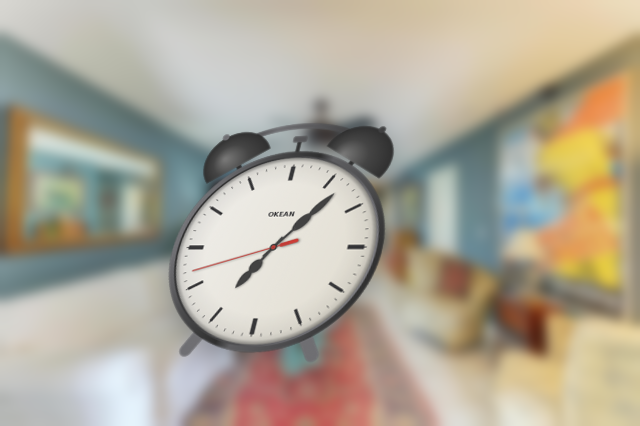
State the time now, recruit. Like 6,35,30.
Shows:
7,06,42
